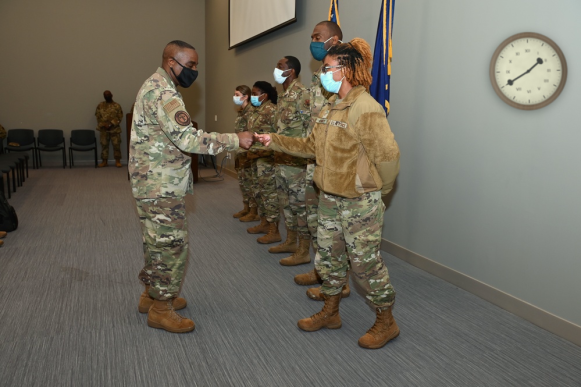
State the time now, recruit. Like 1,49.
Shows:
1,40
